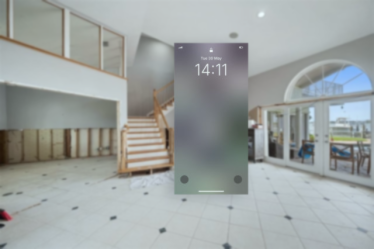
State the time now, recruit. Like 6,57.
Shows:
14,11
